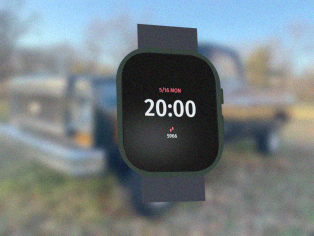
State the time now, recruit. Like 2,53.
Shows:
20,00
